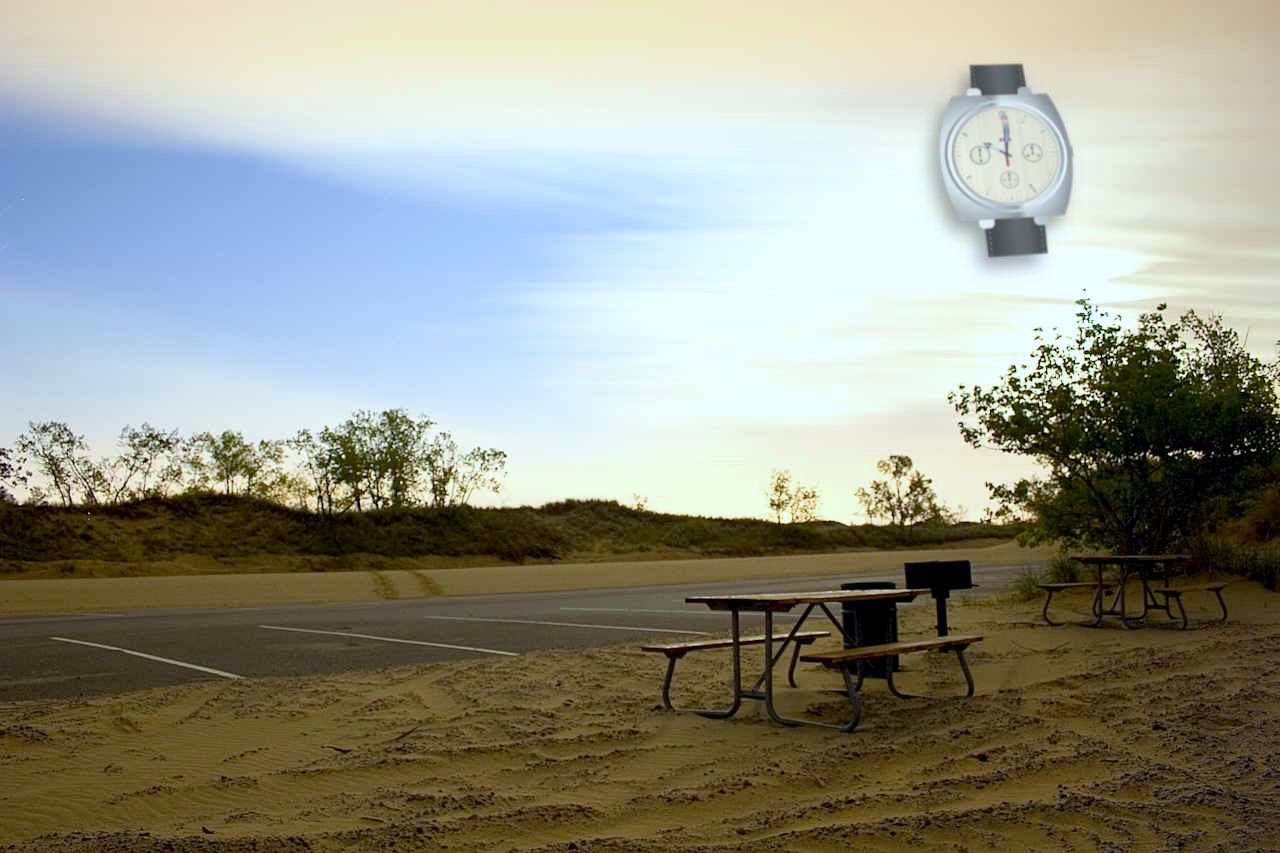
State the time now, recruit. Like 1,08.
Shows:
10,01
